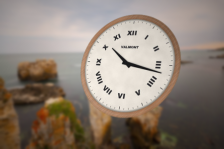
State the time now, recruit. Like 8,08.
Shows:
10,17
